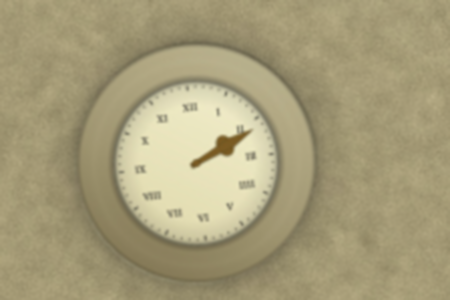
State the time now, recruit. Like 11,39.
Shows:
2,11
